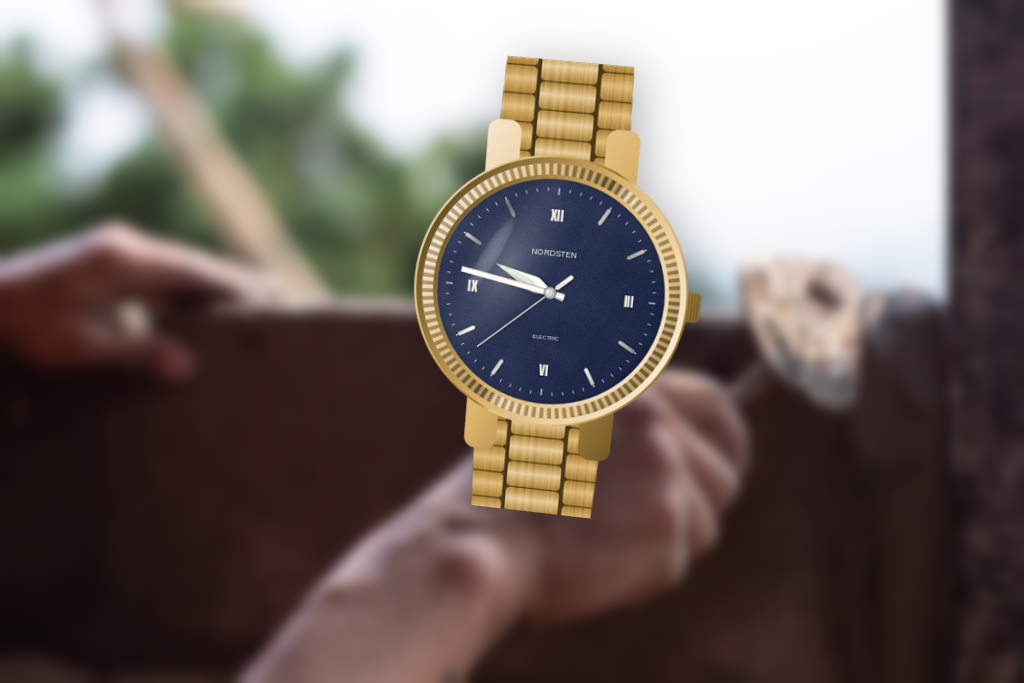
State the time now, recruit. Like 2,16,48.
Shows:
9,46,38
